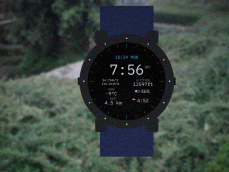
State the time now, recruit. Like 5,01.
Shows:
7,56
